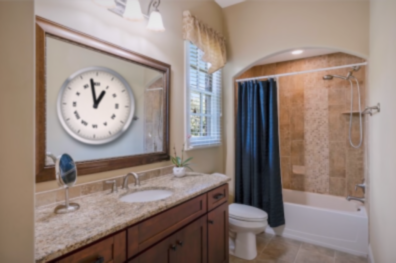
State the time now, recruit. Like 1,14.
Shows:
12,58
